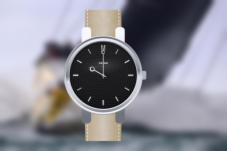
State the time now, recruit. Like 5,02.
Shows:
10,00
